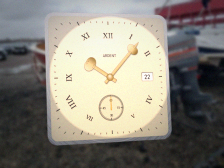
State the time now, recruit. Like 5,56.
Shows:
10,07
